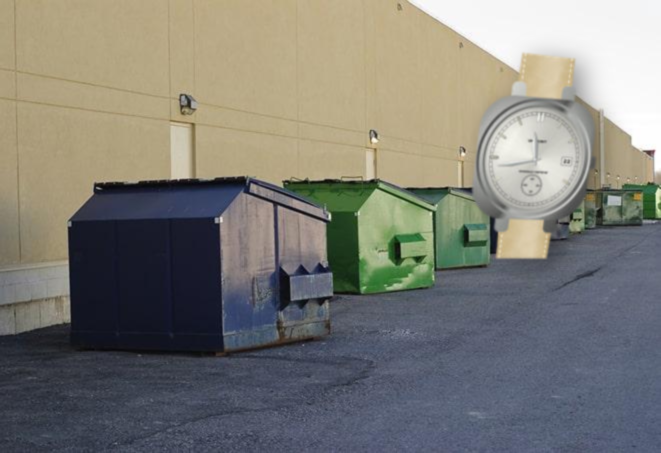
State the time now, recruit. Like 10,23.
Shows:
11,43
